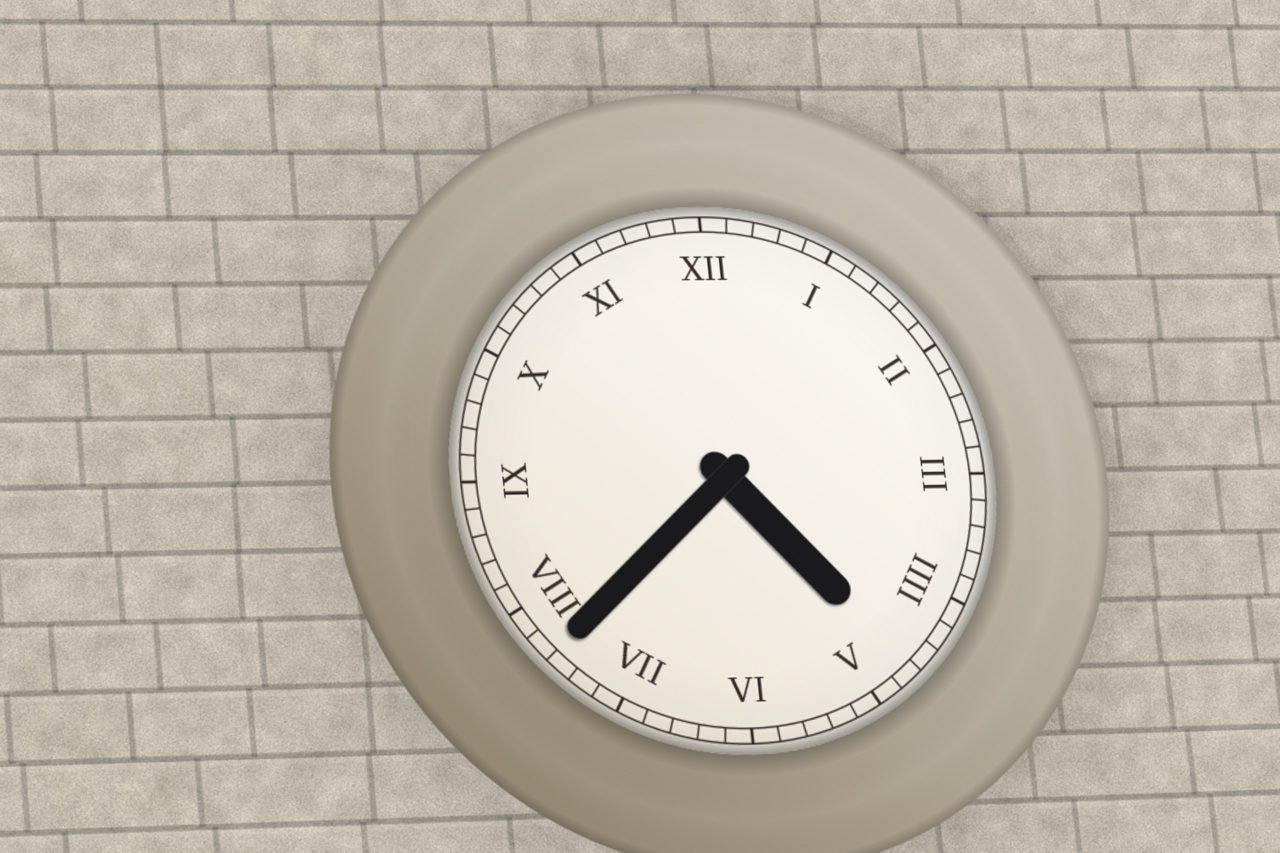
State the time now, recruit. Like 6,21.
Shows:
4,38
